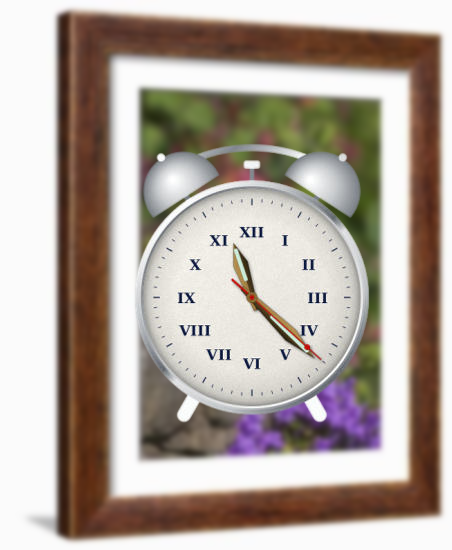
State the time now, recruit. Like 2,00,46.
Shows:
11,22,22
